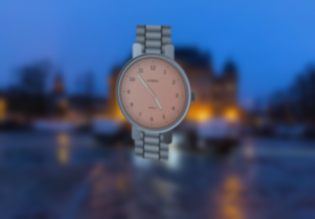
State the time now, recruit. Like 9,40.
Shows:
4,53
